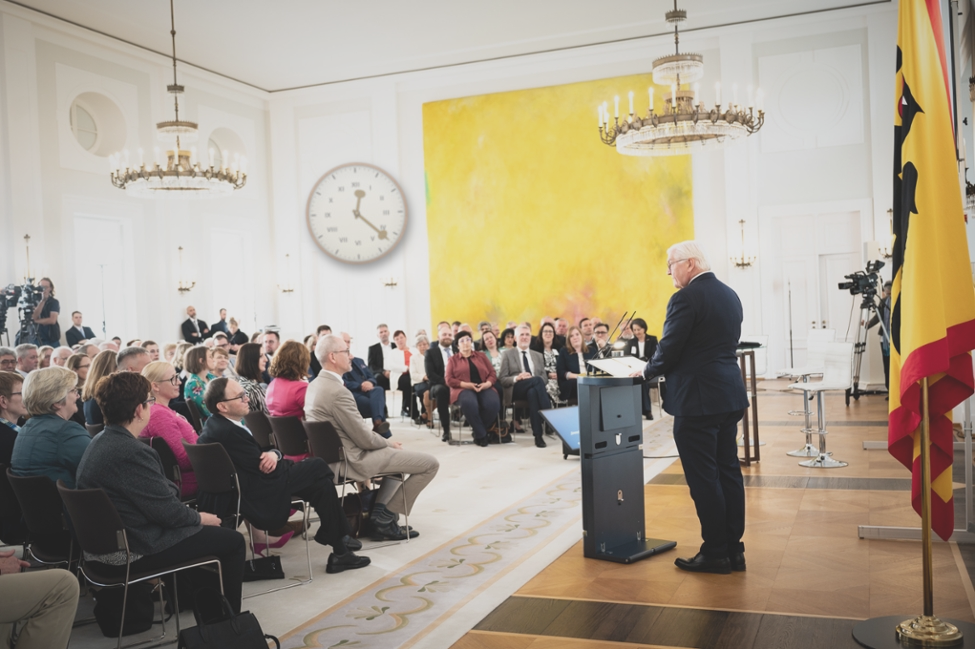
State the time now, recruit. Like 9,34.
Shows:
12,22
